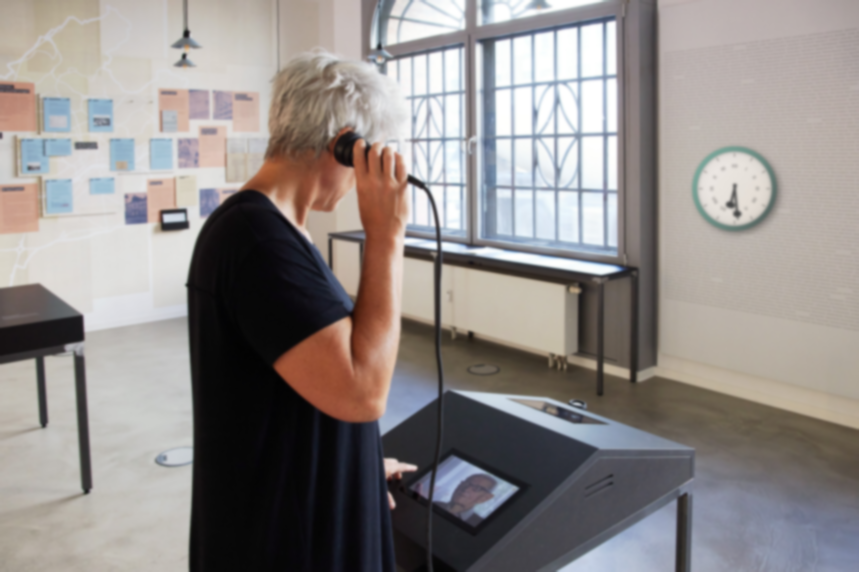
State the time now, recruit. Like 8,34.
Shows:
6,29
